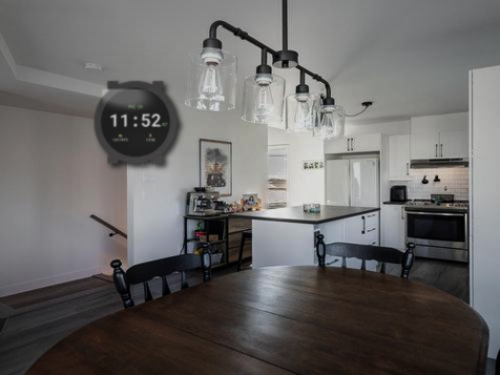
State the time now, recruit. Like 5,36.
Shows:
11,52
